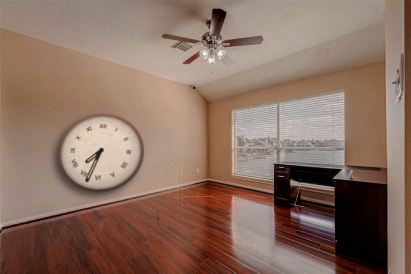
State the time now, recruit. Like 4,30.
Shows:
7,33
